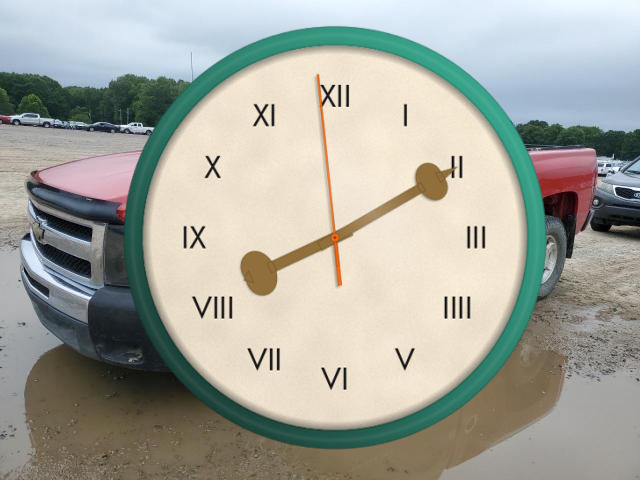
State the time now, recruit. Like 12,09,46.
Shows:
8,09,59
